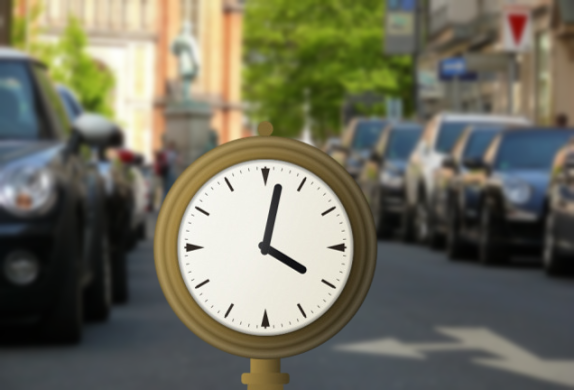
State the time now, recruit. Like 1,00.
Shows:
4,02
